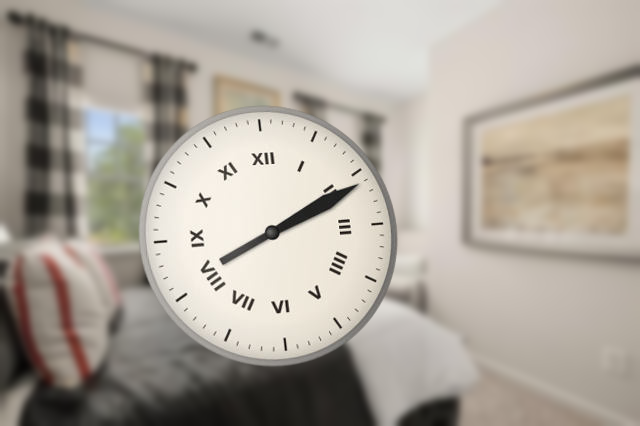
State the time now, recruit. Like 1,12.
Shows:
8,11
